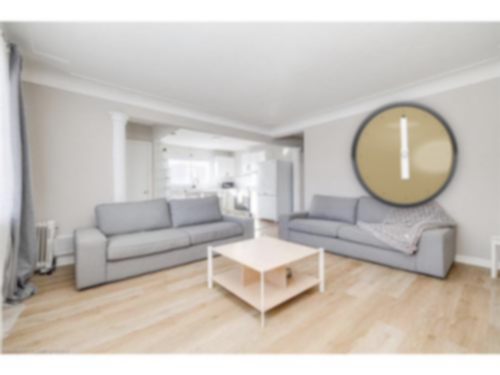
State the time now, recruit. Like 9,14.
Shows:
6,00
